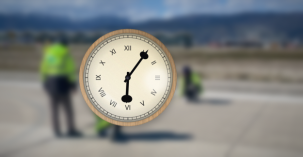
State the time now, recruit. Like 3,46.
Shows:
6,06
